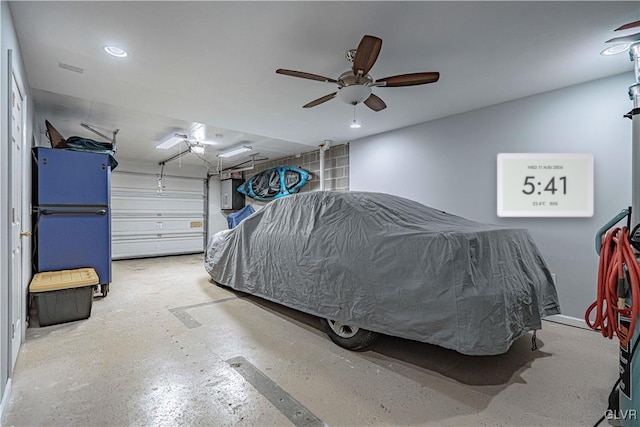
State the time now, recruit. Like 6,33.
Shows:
5,41
